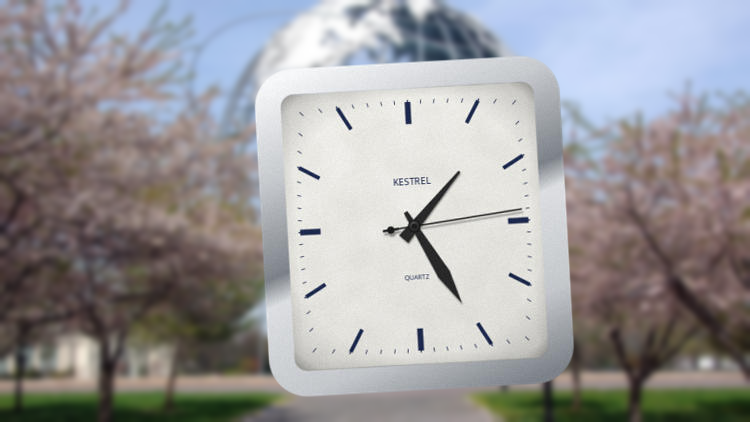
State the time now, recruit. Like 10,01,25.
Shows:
1,25,14
